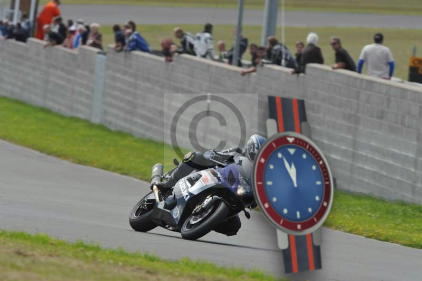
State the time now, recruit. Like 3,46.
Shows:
11,56
